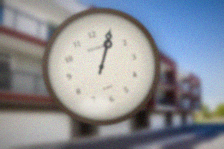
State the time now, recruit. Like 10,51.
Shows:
1,05
